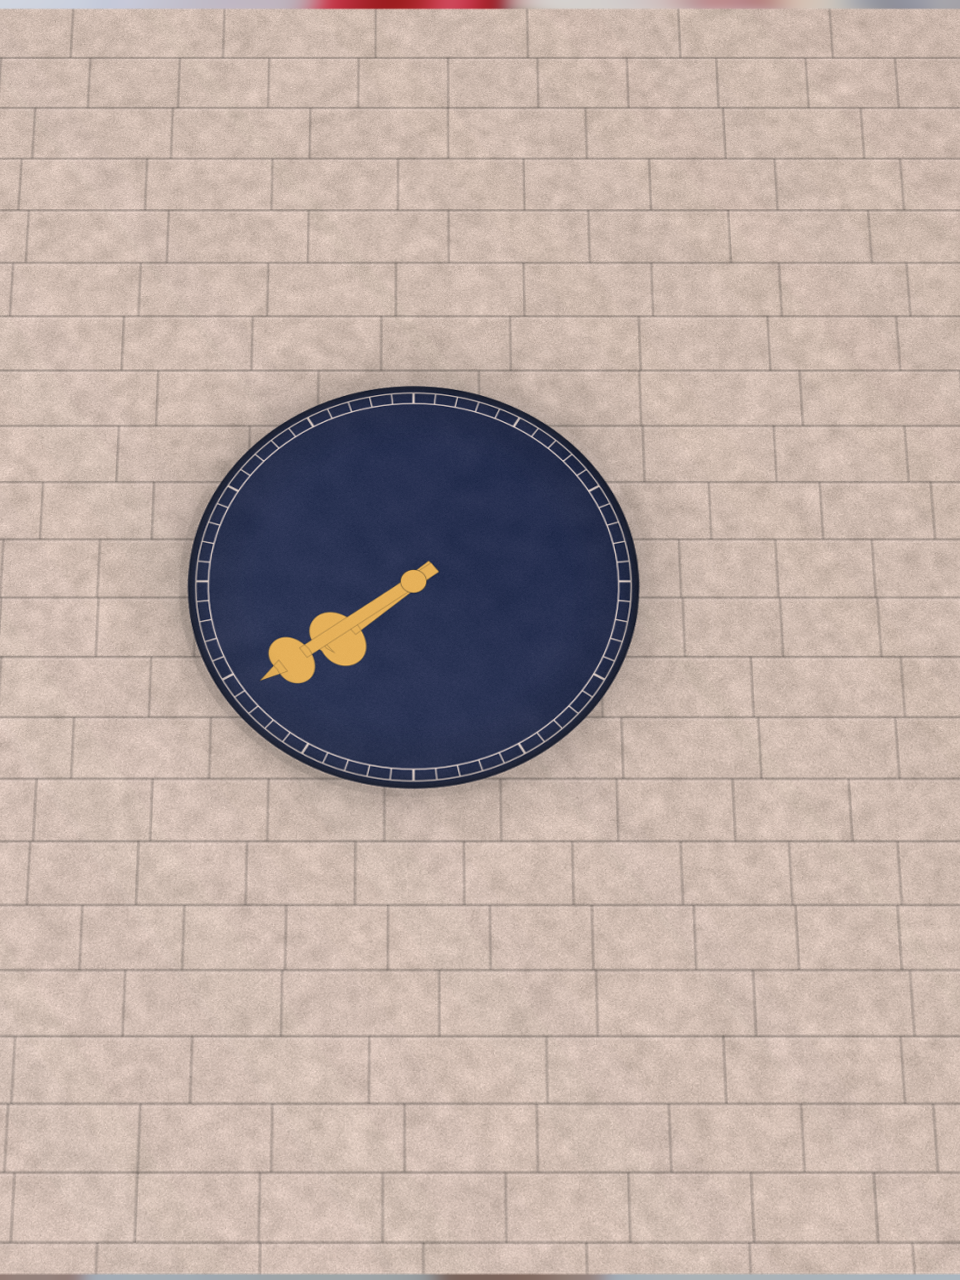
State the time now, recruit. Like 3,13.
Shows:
7,39
